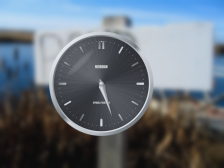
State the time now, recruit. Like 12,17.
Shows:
5,27
